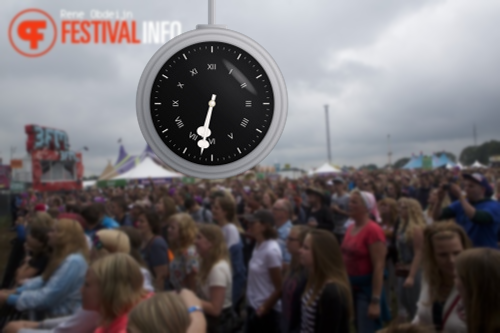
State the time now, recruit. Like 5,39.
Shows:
6,32
